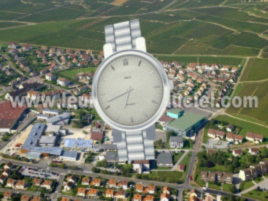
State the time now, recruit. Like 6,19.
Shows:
6,42
